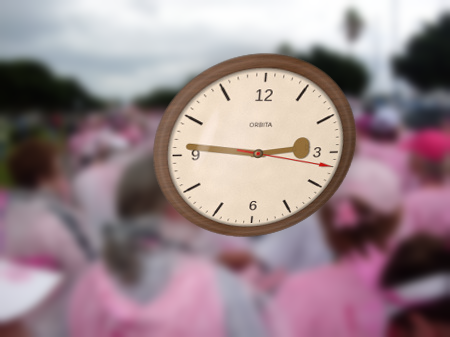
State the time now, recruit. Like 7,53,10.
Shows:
2,46,17
